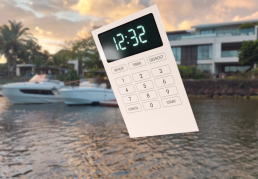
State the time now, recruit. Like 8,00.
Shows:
12,32
